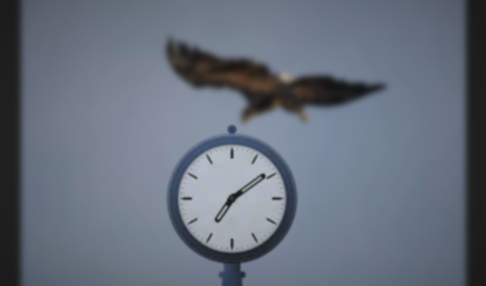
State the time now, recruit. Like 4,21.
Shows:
7,09
